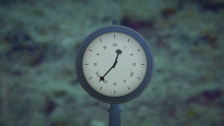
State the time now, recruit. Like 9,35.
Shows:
12,37
